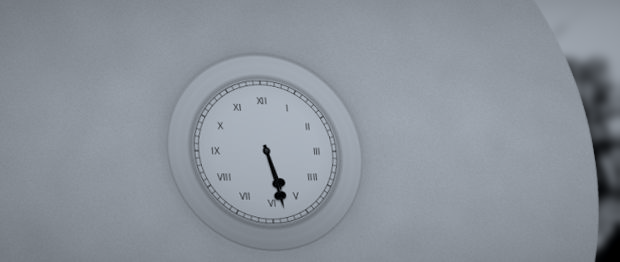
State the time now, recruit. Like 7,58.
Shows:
5,28
